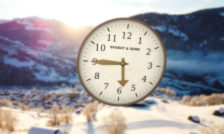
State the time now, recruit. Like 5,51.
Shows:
5,45
